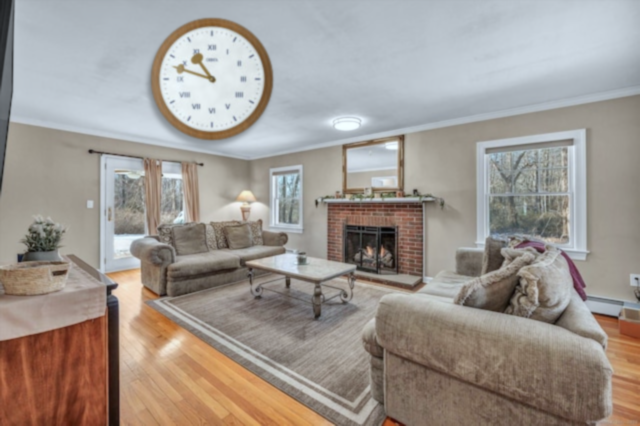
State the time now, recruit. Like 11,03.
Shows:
10,48
